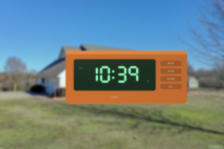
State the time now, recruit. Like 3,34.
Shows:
10,39
